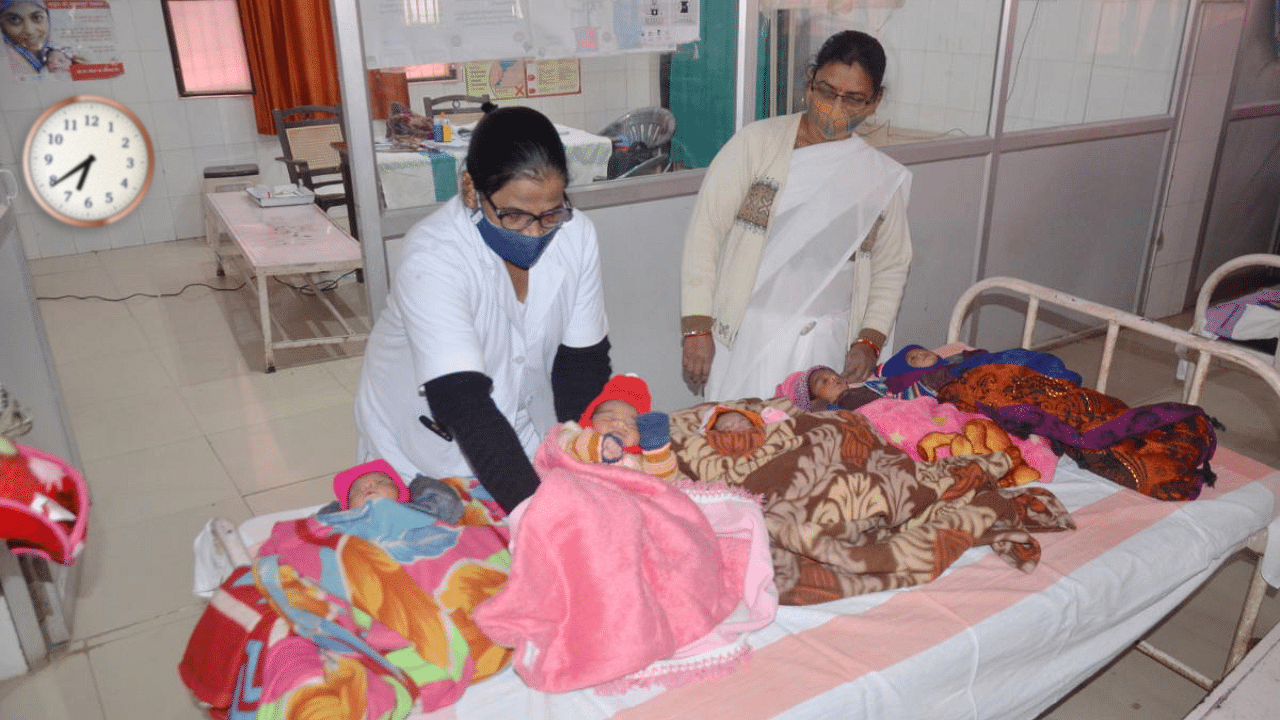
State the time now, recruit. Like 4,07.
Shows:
6,39
